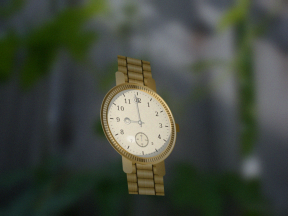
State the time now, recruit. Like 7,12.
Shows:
8,59
